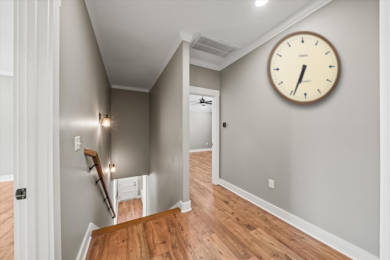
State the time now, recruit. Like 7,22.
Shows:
6,34
